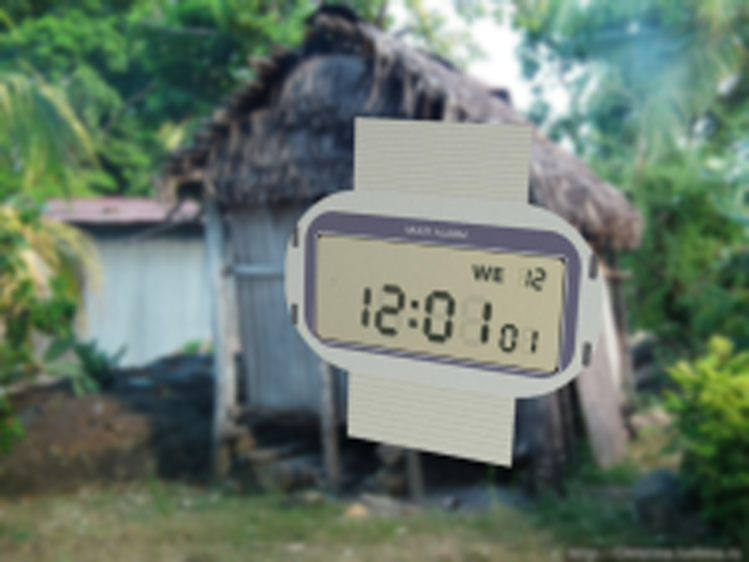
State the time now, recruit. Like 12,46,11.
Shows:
12,01,01
